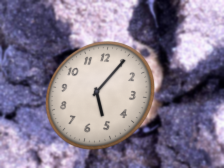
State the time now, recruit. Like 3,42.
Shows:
5,05
